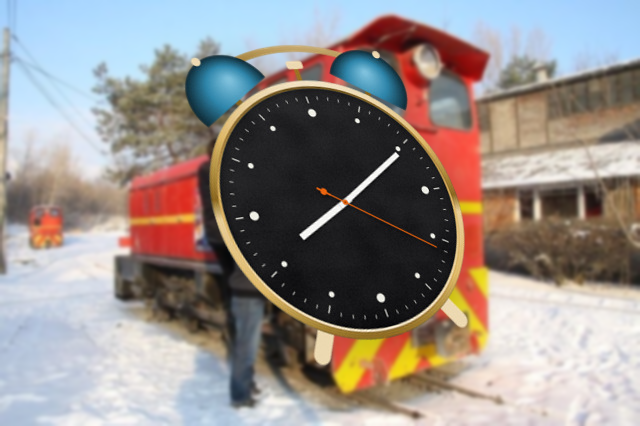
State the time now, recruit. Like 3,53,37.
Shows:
8,10,21
